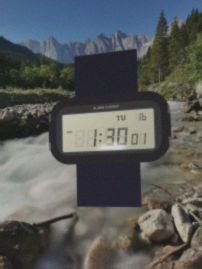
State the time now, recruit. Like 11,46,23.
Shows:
1,30,01
